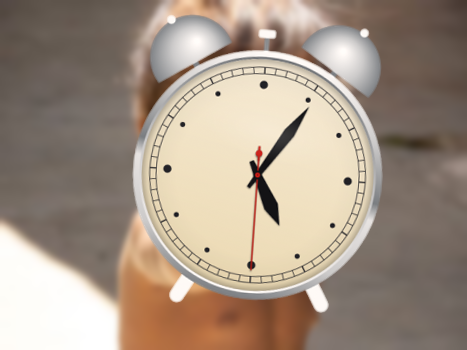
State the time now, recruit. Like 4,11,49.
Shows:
5,05,30
